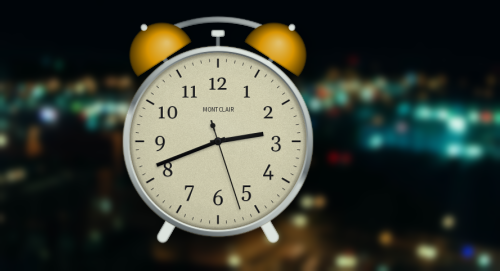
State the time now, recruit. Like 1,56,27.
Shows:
2,41,27
